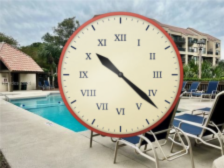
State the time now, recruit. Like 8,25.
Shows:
10,22
